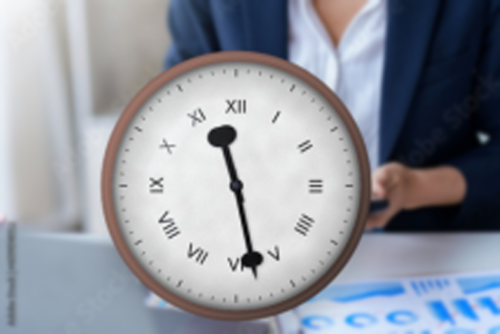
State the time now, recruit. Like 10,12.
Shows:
11,28
